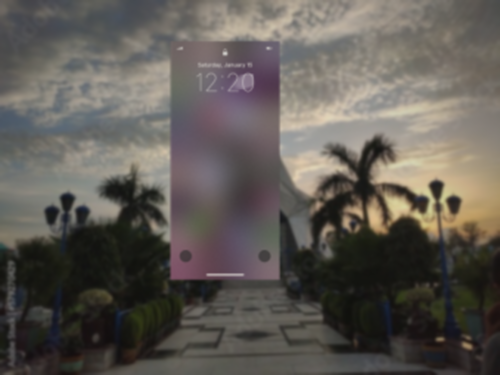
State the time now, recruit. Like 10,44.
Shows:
12,20
